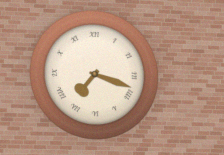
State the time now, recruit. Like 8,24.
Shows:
7,18
